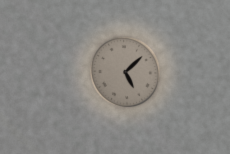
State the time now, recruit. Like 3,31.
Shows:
5,08
